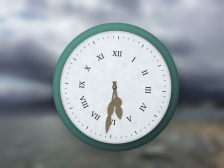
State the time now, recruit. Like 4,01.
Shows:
5,31
